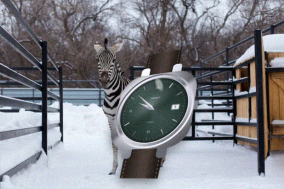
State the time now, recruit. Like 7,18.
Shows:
9,52
